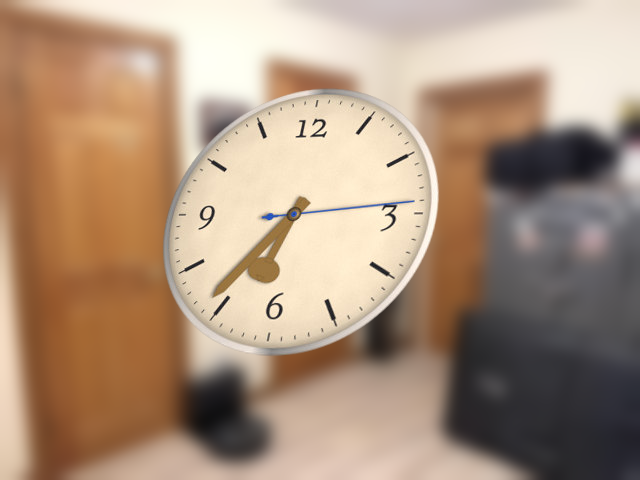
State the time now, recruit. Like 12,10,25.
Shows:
6,36,14
